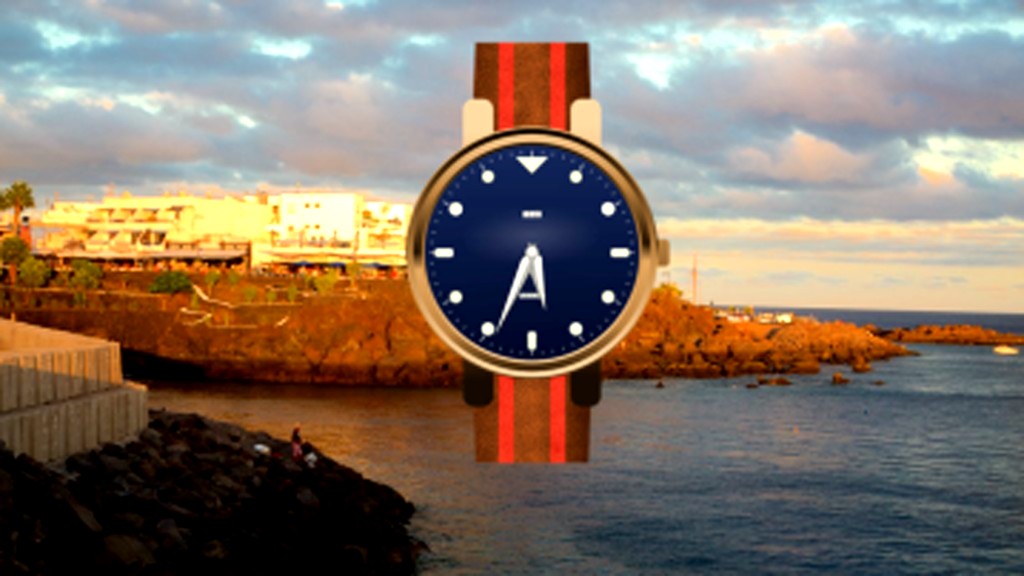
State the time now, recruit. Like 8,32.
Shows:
5,34
